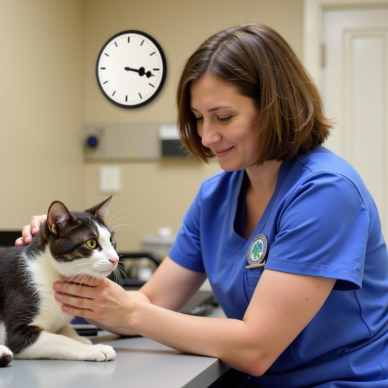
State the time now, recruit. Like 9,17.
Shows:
3,17
